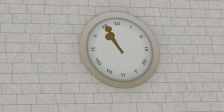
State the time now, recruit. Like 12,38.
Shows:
10,56
